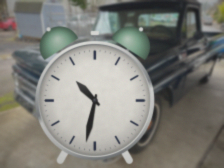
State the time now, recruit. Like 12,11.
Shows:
10,32
